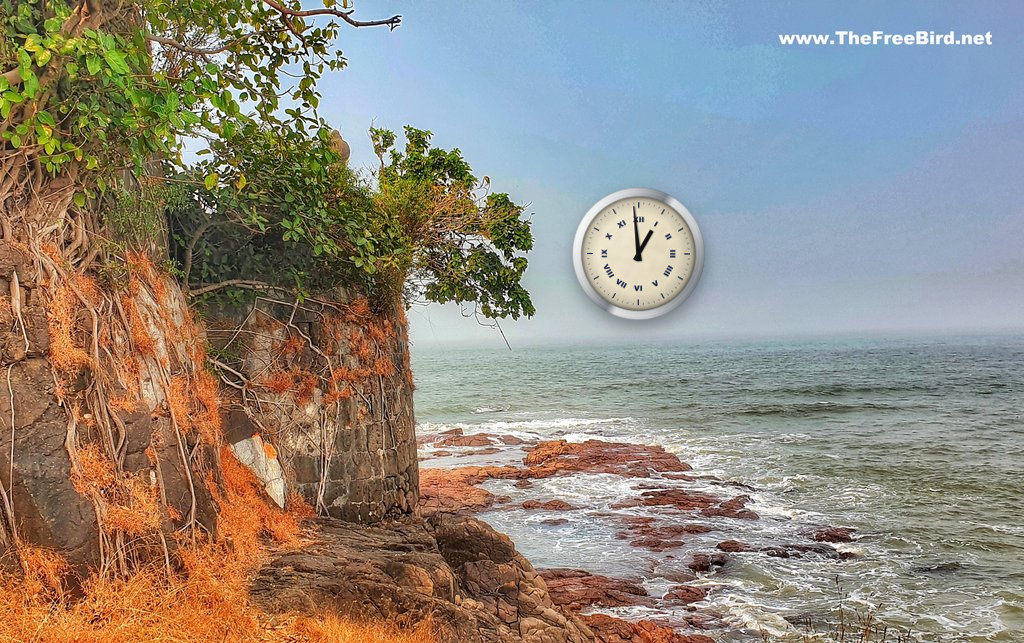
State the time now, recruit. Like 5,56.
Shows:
12,59
